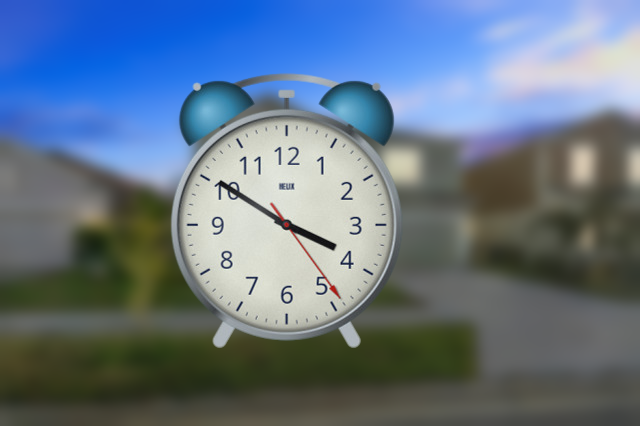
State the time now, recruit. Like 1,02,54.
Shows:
3,50,24
